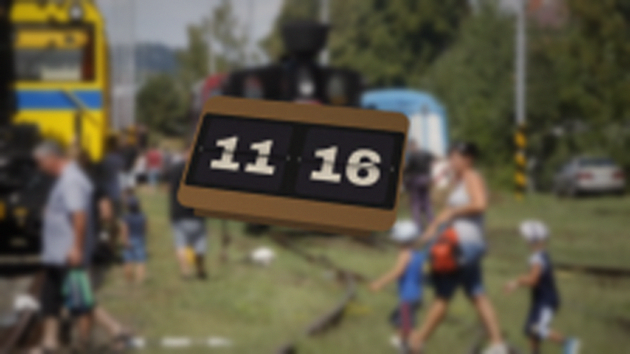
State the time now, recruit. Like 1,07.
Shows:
11,16
